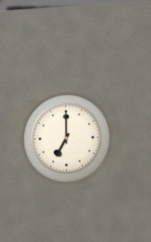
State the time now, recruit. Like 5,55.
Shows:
7,00
